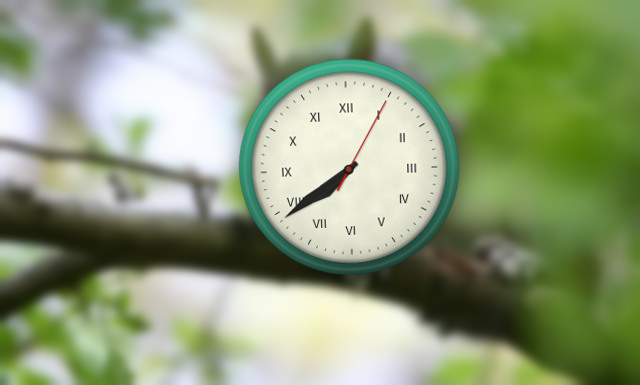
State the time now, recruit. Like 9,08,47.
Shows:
7,39,05
